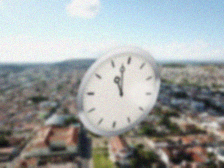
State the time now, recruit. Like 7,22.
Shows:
10,58
